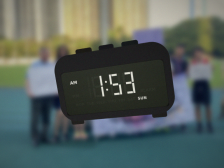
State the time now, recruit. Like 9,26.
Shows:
1,53
